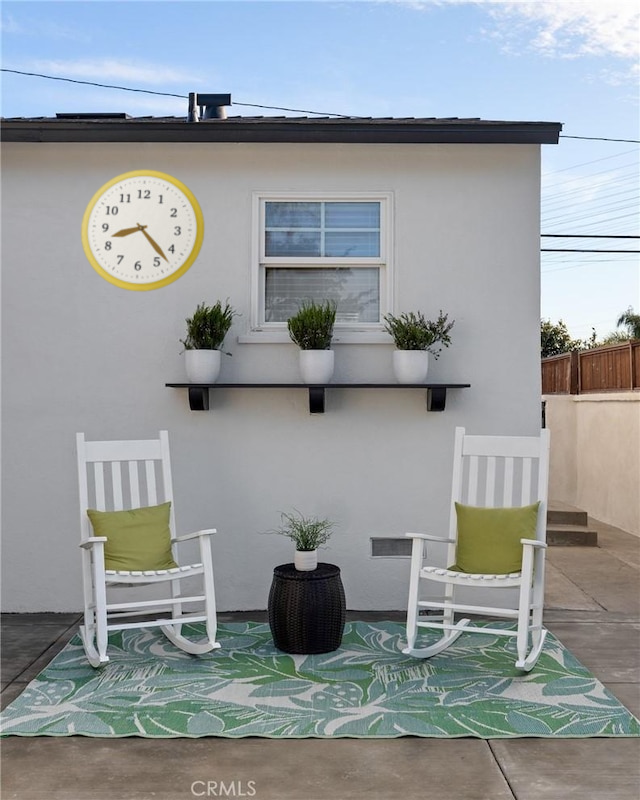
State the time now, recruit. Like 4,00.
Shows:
8,23
